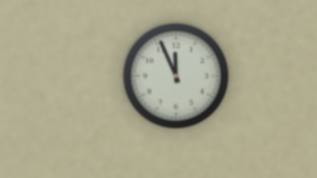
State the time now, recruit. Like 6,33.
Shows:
11,56
